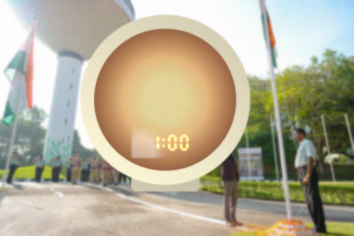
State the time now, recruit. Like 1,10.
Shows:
1,00
